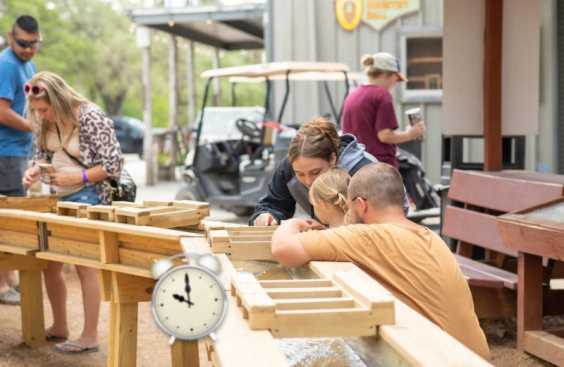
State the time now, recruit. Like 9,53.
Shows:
10,00
